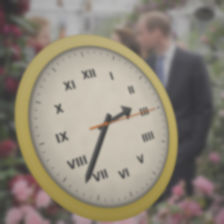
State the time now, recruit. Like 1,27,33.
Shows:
2,37,15
